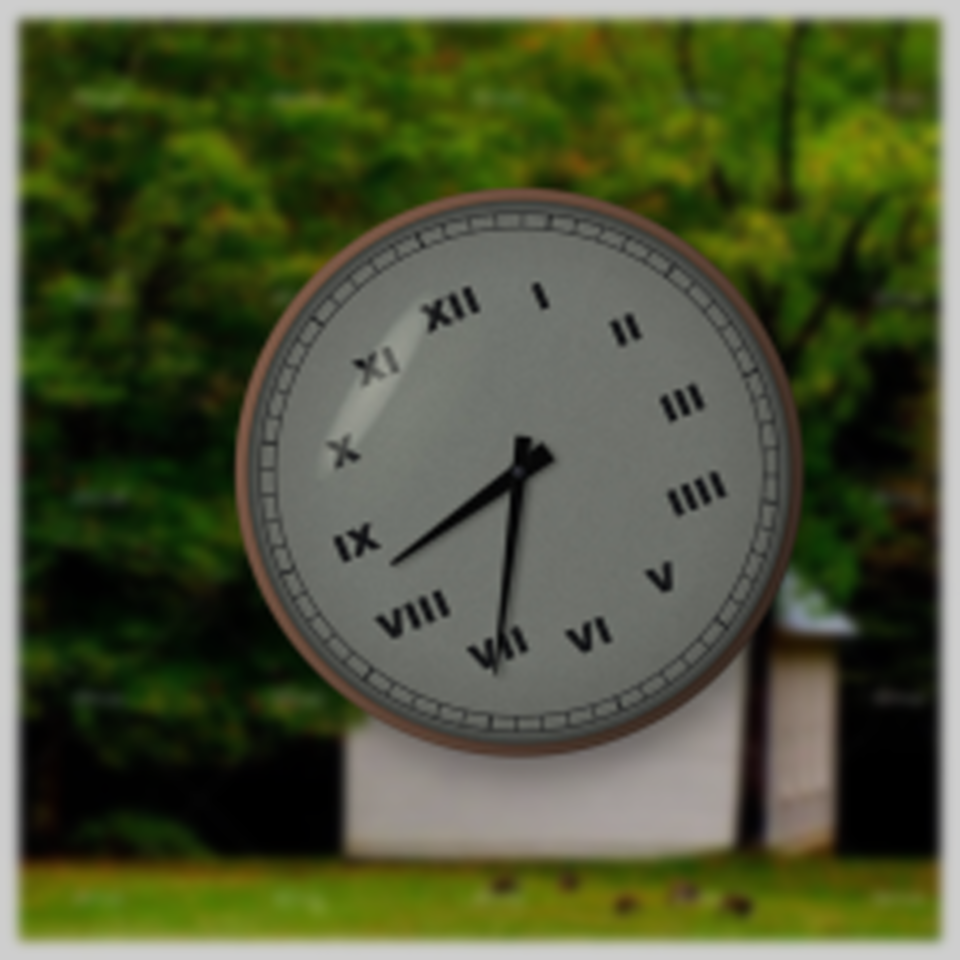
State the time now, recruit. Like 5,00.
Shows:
8,35
